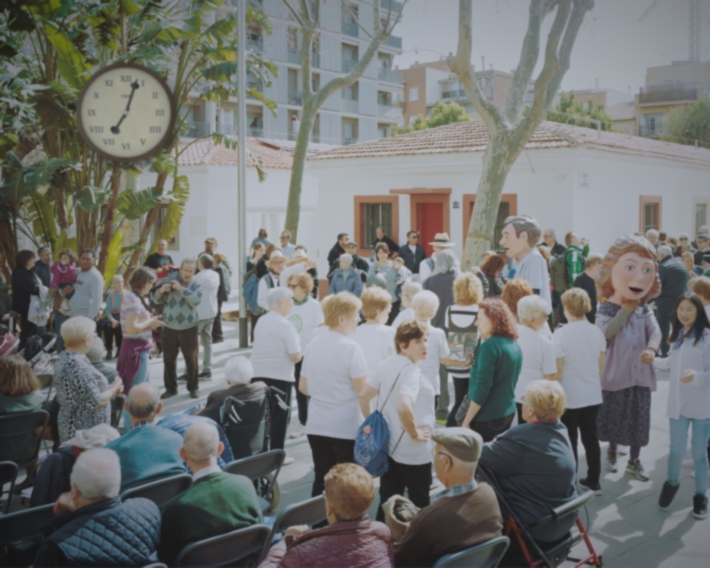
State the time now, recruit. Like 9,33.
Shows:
7,03
